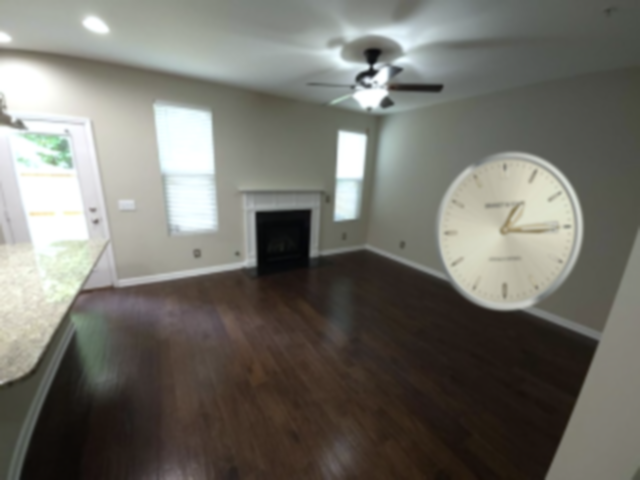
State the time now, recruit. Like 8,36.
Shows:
1,15
